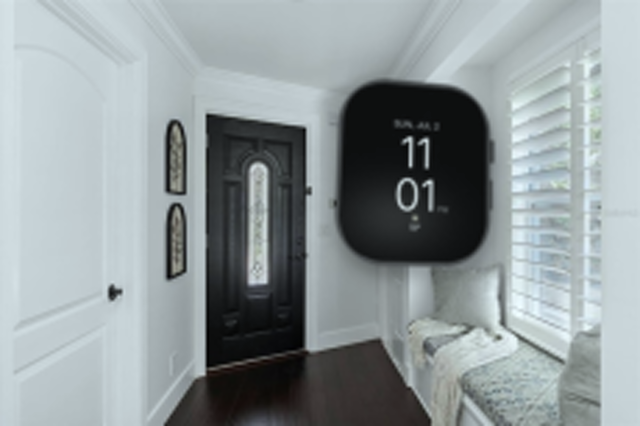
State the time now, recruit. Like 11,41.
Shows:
11,01
